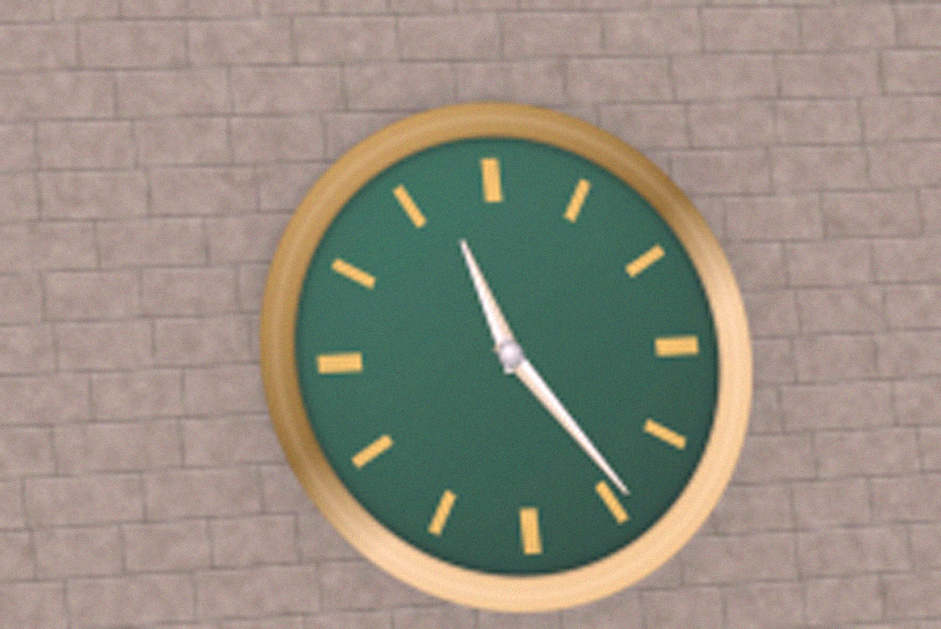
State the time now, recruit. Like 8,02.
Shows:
11,24
